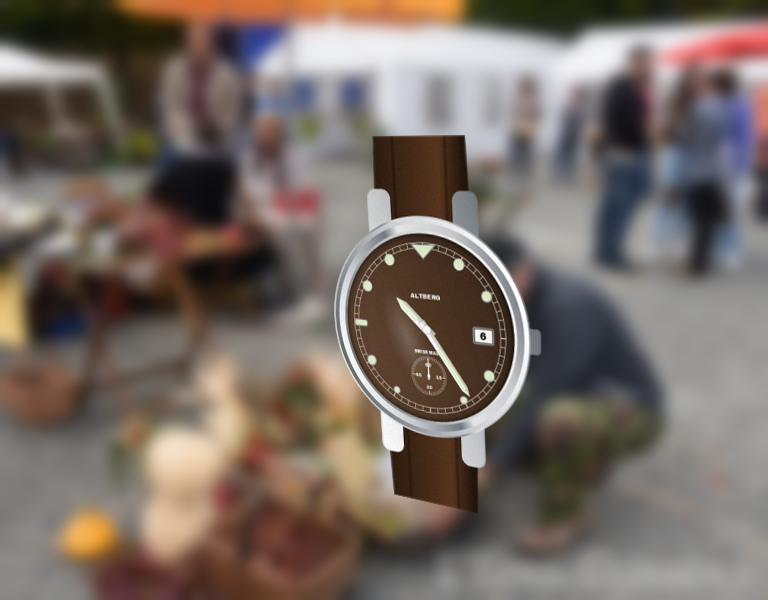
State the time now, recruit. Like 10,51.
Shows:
10,24
